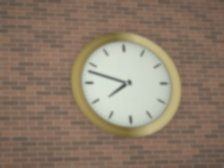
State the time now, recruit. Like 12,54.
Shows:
7,48
